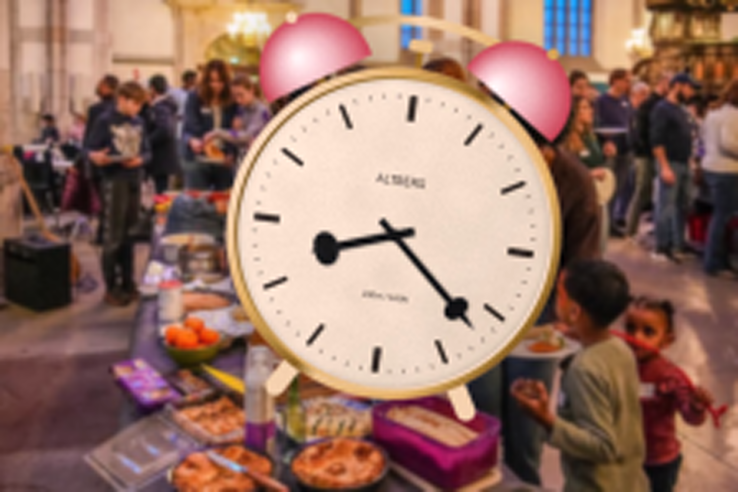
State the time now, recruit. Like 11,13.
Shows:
8,22
